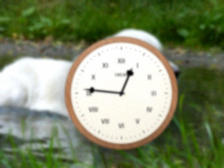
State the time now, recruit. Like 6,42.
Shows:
12,46
